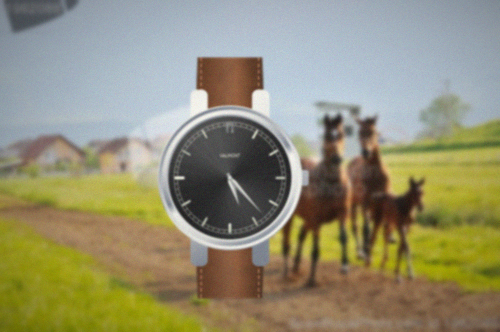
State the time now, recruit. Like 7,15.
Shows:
5,23
